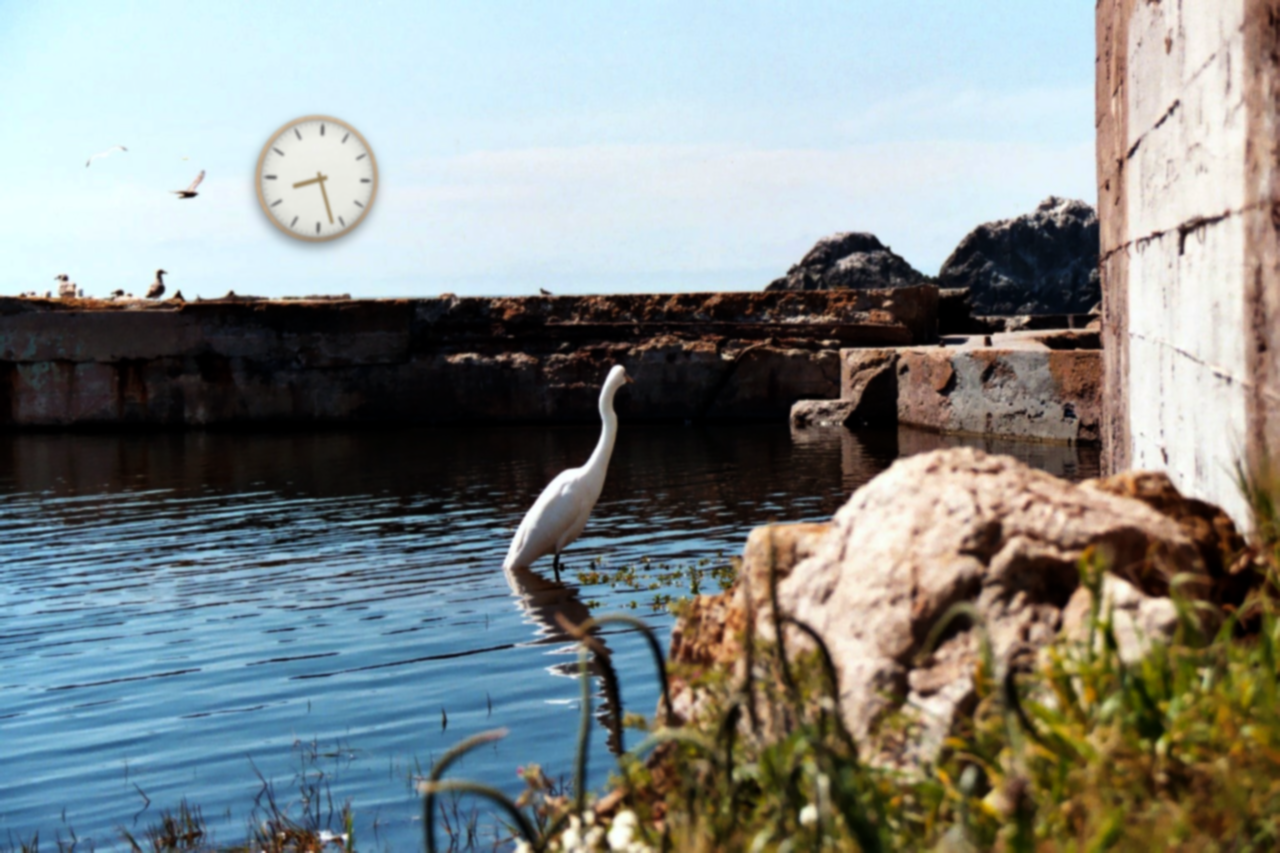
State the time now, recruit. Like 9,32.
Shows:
8,27
